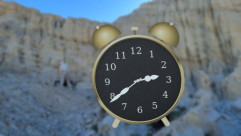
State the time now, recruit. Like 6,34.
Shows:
2,39
